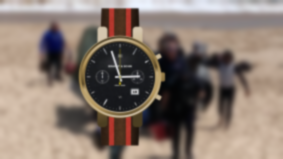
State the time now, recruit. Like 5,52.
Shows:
2,57
